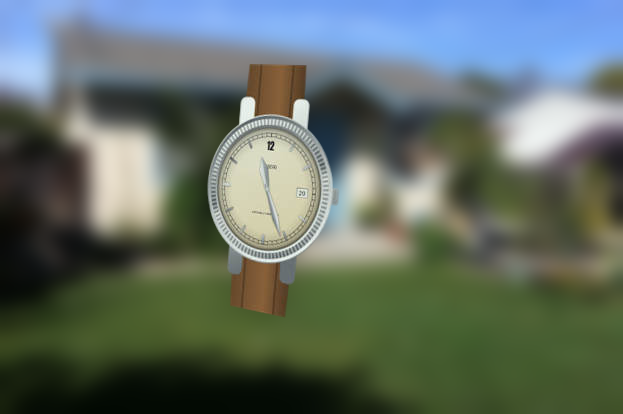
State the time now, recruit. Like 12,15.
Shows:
11,26
